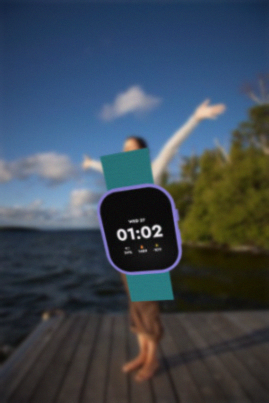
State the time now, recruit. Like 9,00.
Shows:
1,02
